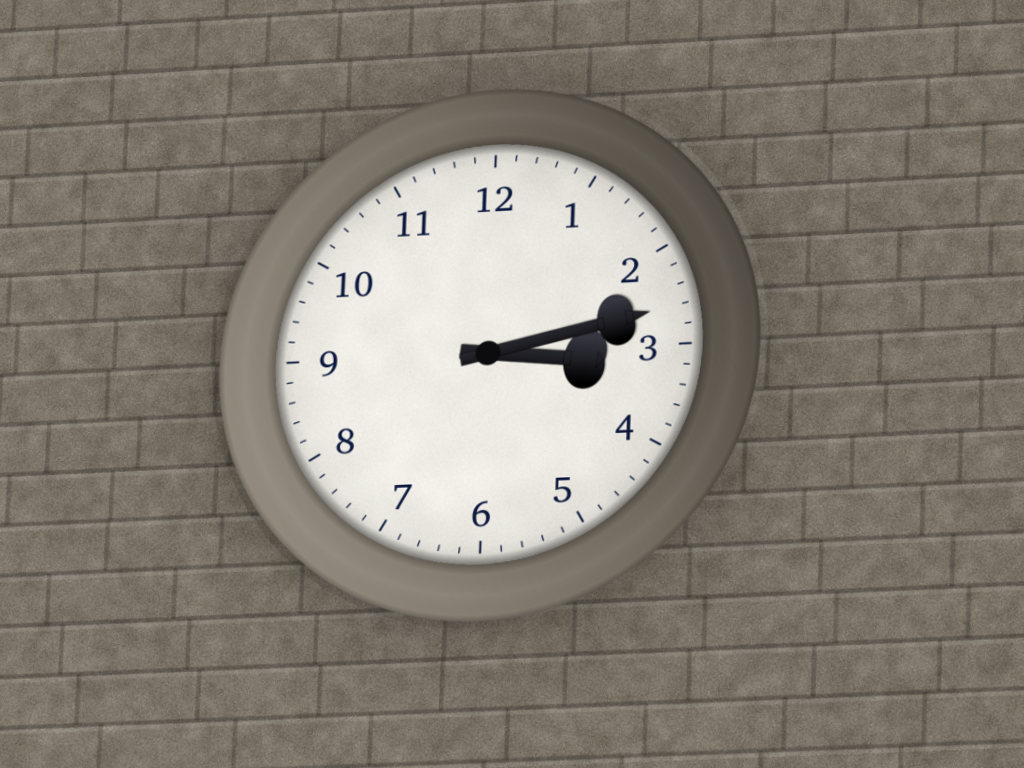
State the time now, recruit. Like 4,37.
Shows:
3,13
